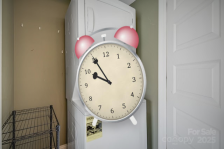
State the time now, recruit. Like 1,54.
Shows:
9,55
